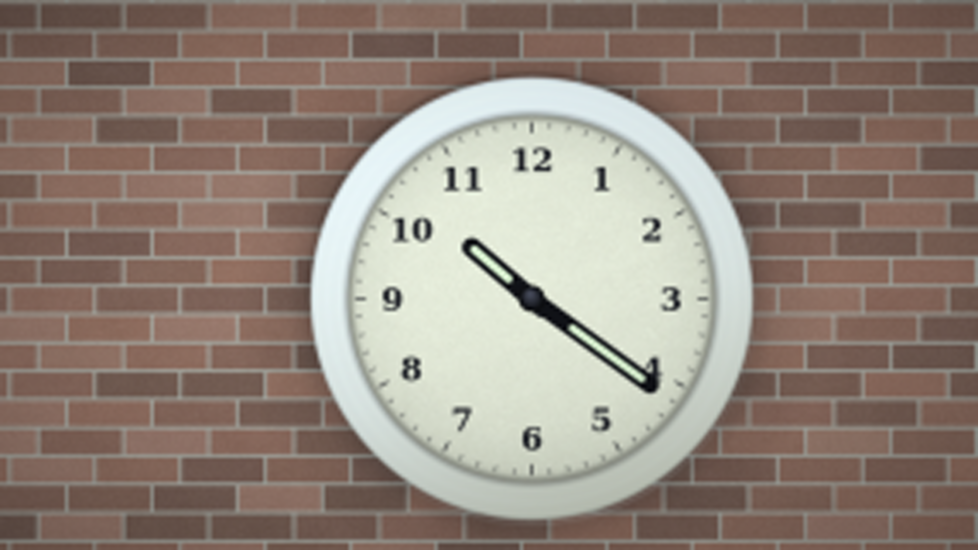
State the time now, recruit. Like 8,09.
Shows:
10,21
